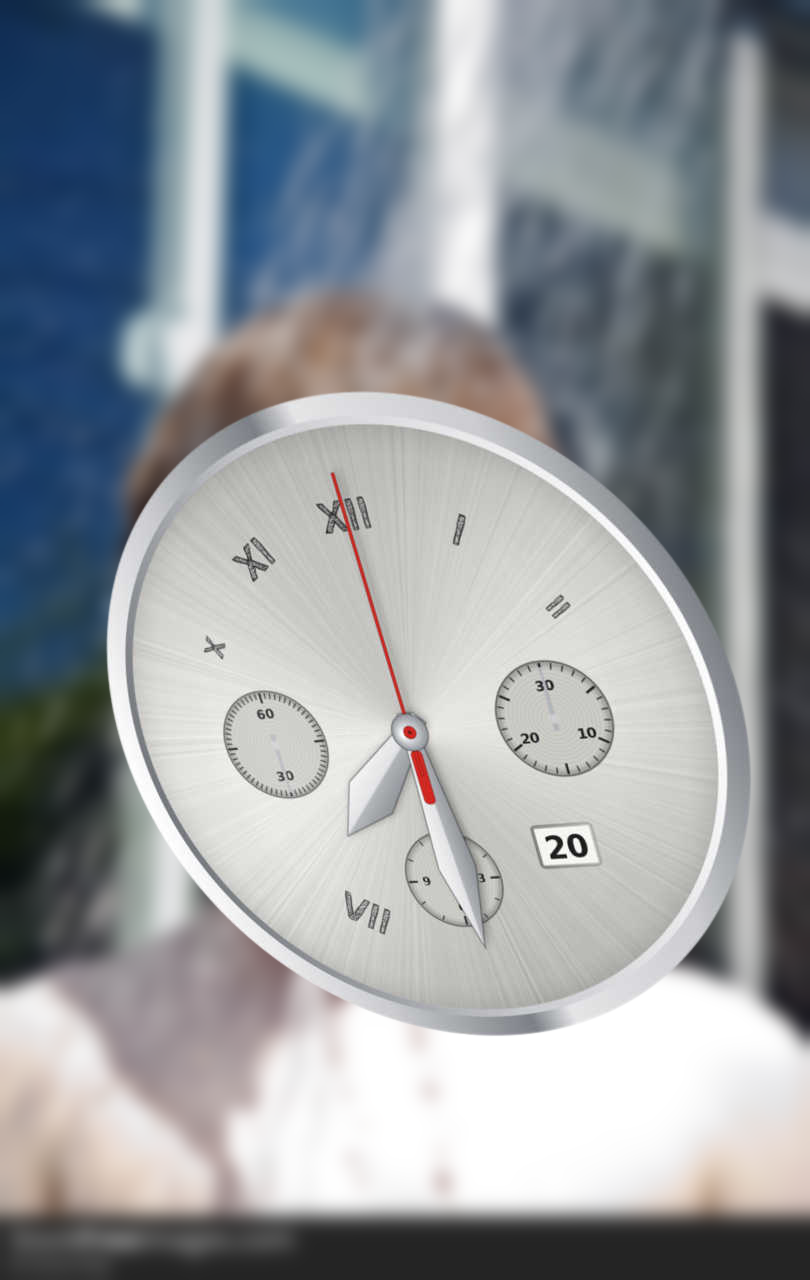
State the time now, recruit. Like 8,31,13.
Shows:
7,29,30
